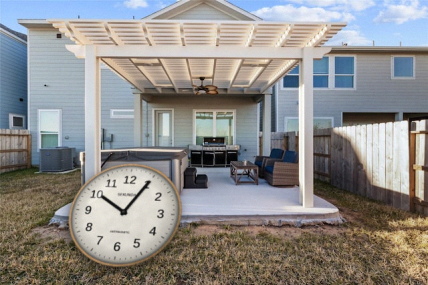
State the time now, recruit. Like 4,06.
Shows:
10,05
